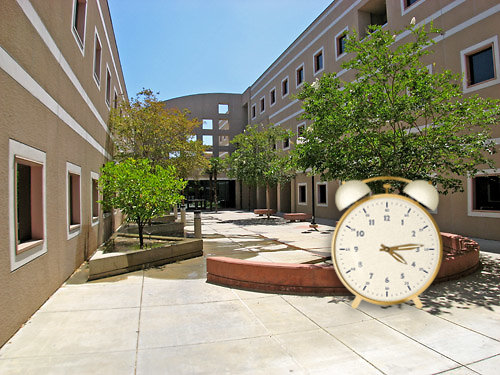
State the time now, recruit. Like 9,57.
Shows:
4,14
